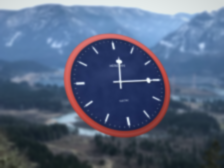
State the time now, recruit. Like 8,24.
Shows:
12,15
